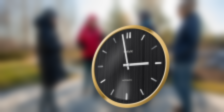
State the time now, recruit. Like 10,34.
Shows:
2,58
